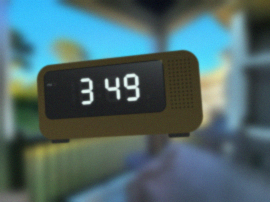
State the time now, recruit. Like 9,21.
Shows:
3,49
